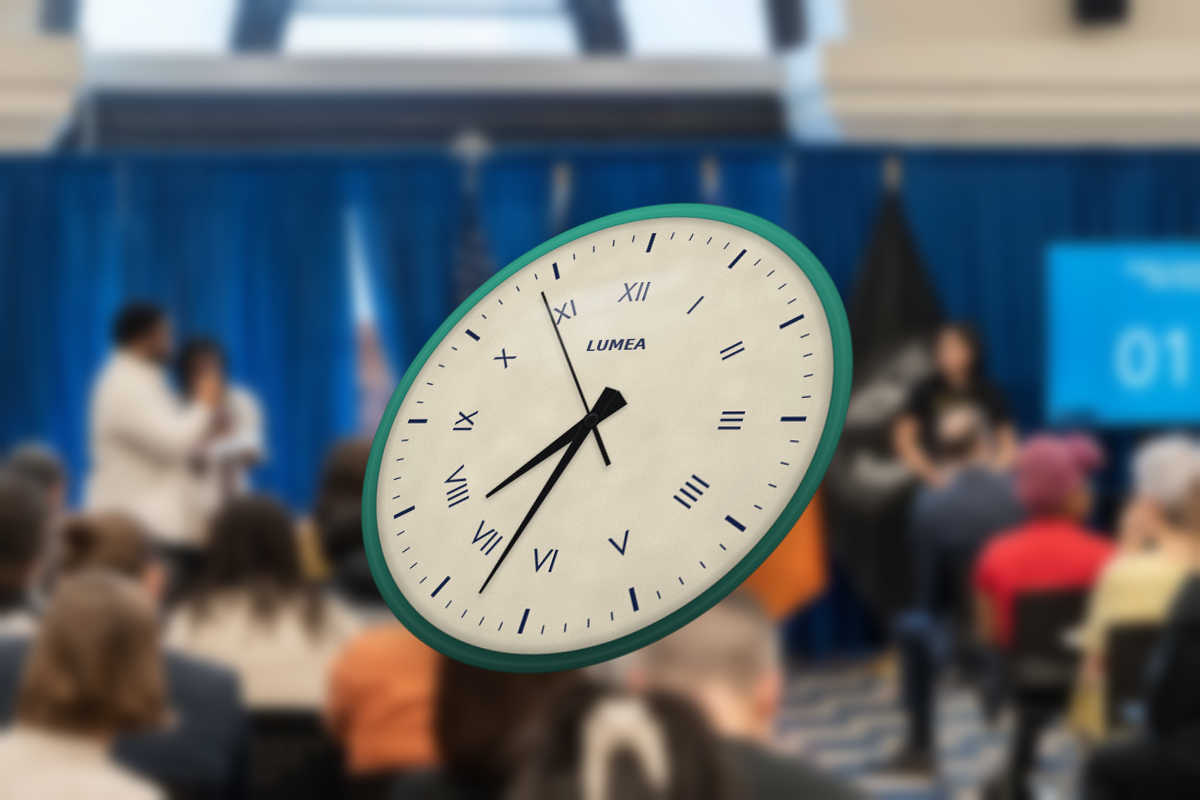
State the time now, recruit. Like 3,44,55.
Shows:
7,32,54
